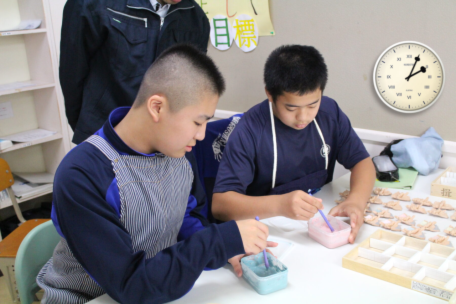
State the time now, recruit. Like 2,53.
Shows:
2,04
